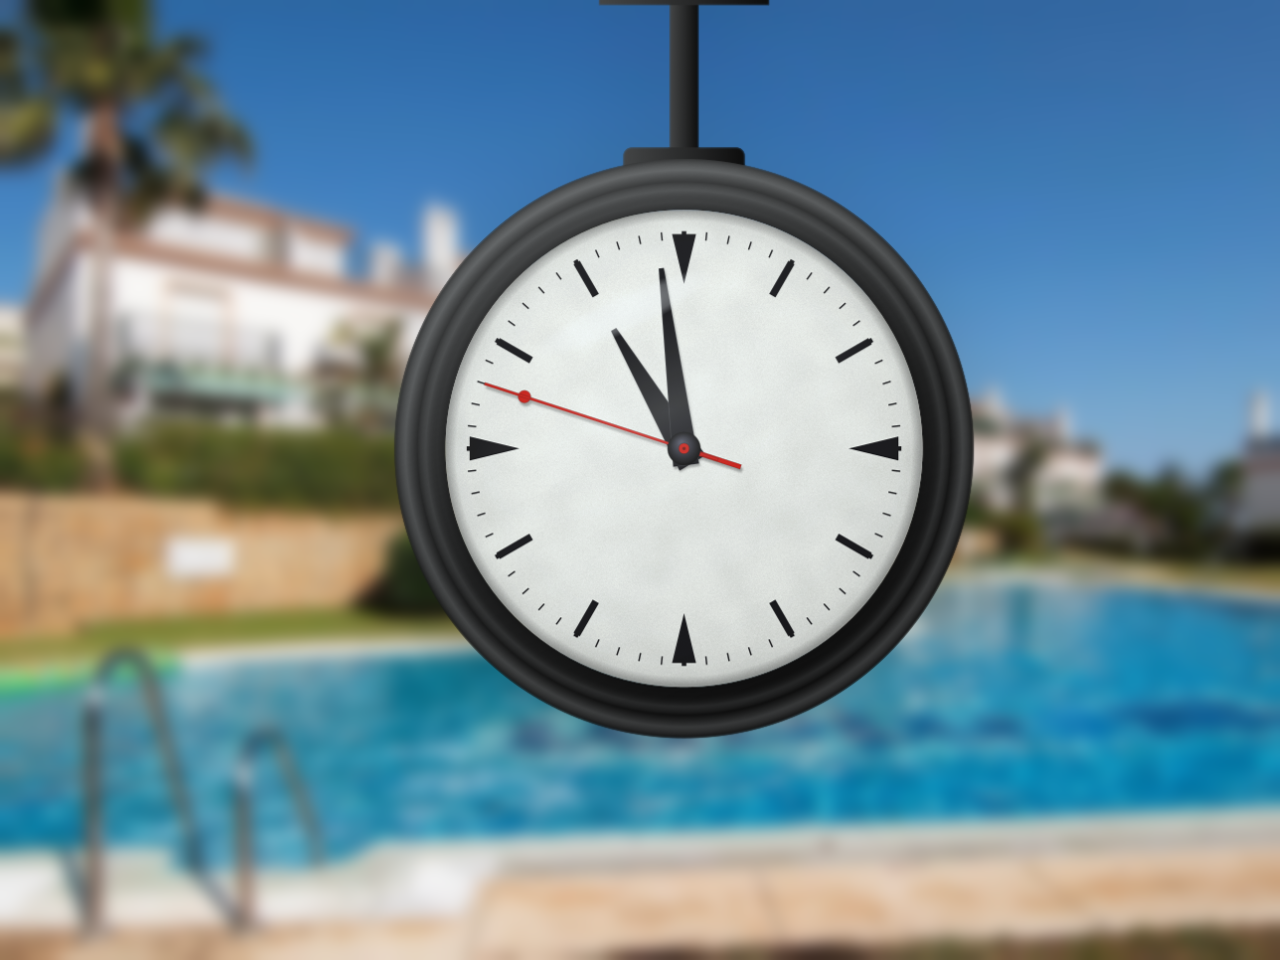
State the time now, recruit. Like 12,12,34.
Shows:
10,58,48
